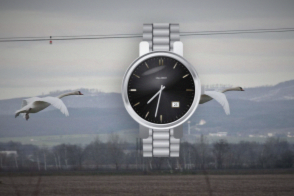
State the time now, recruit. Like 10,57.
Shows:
7,32
